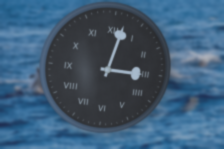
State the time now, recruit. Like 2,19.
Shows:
3,02
